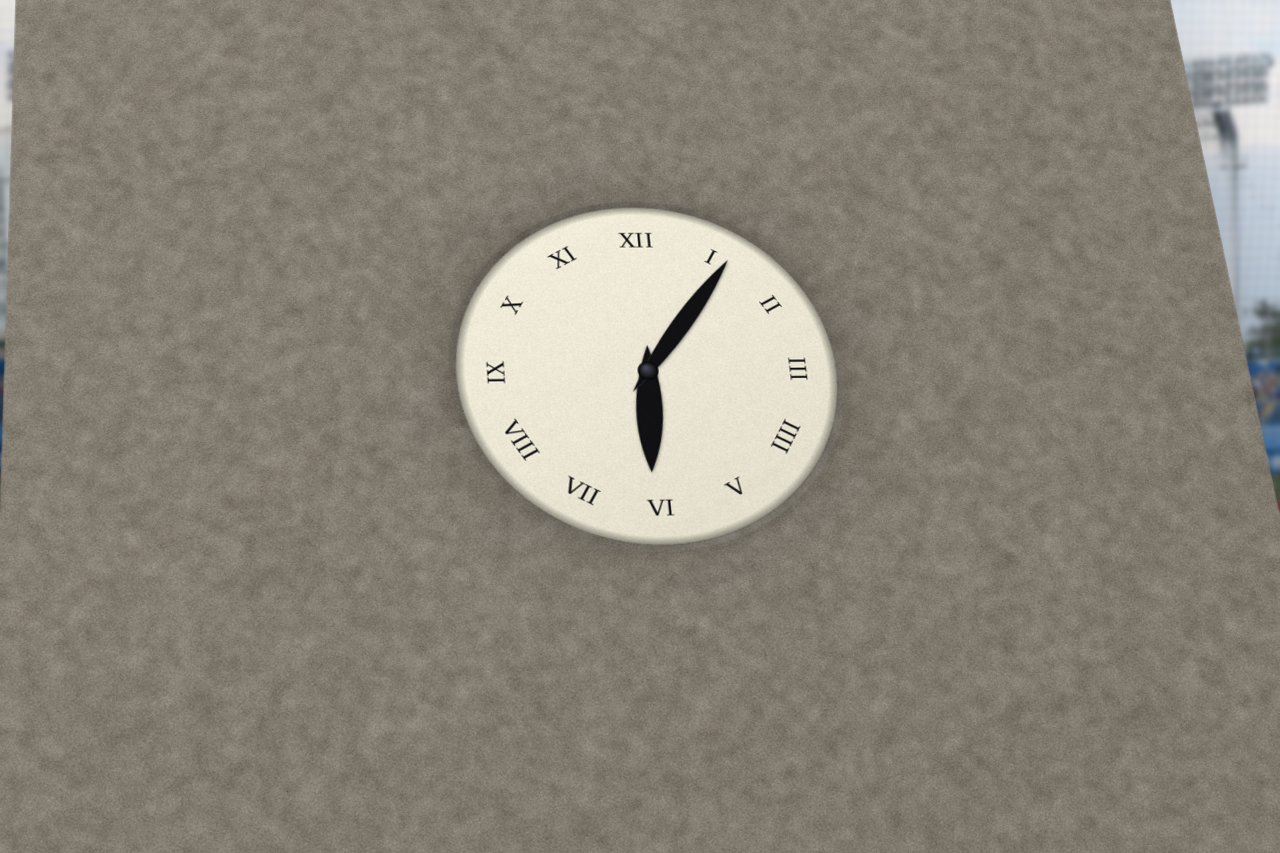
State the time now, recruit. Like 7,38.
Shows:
6,06
